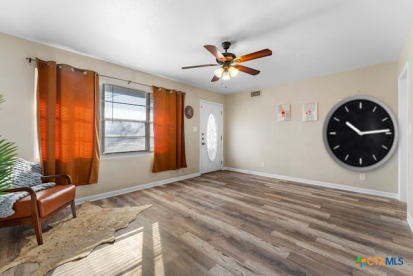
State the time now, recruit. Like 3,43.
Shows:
10,14
